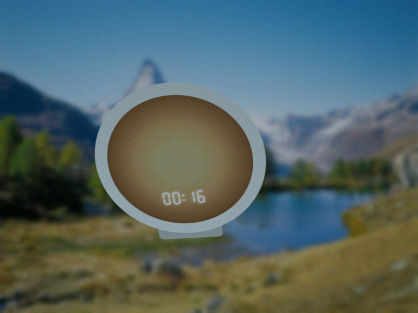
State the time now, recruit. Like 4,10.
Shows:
0,16
